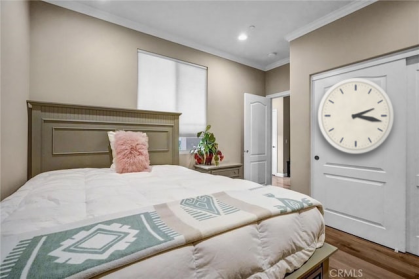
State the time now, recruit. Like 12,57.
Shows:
2,17
